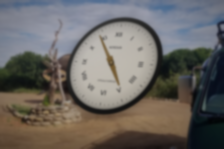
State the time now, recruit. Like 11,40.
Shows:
4,54
